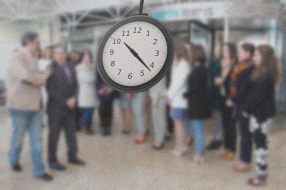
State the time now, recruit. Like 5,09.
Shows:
10,22
